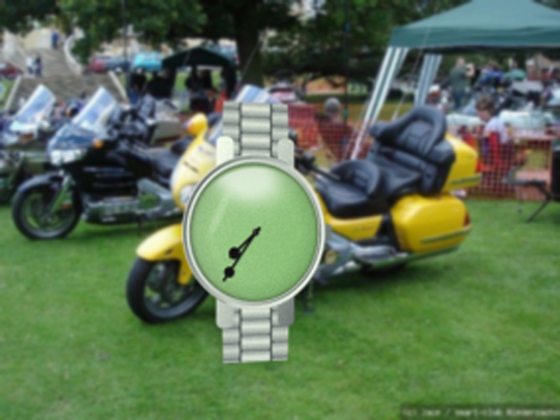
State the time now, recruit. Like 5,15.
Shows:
7,36
